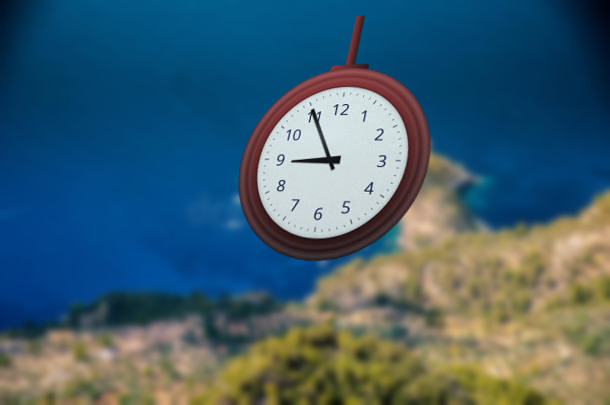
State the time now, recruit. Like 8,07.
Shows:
8,55
